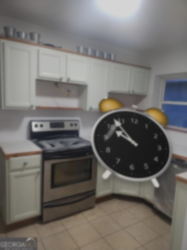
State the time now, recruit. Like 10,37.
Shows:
9,53
